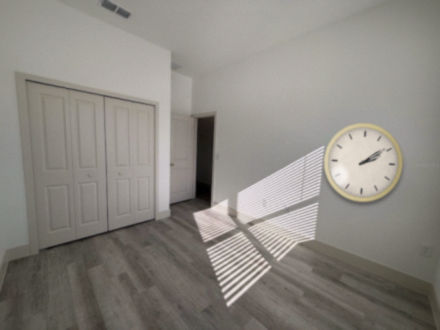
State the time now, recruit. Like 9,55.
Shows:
2,09
